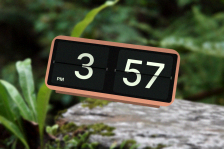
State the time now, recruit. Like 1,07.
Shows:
3,57
